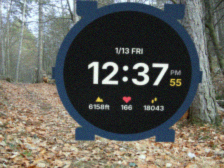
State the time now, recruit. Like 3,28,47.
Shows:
12,37,55
